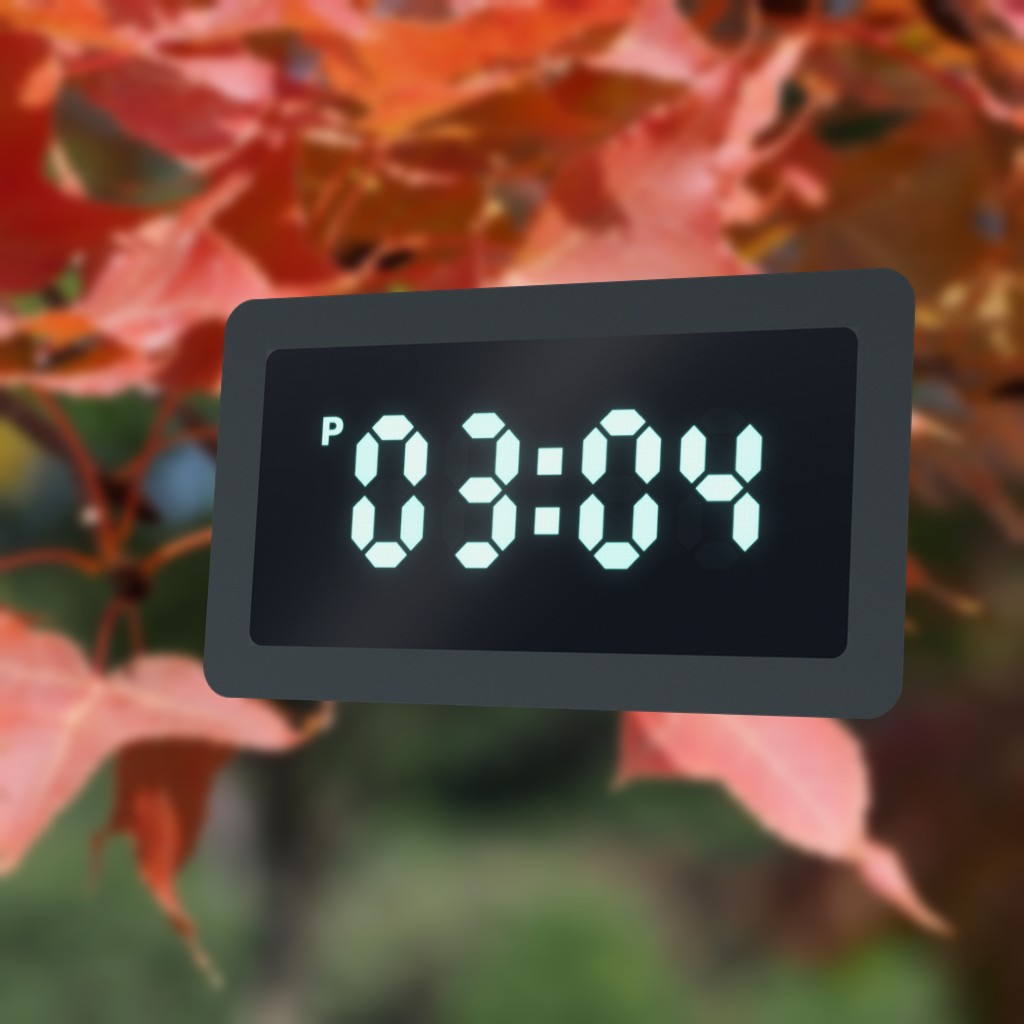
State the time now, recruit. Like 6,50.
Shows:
3,04
